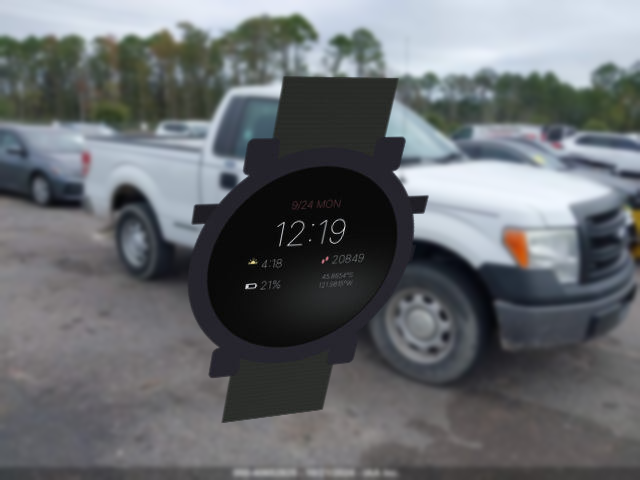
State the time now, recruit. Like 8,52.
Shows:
12,19
